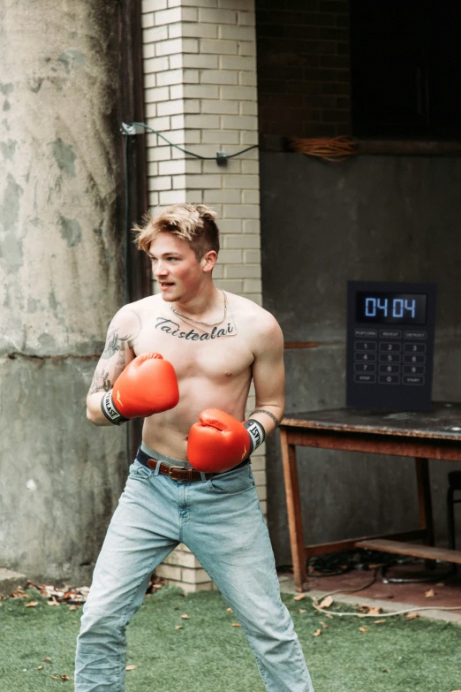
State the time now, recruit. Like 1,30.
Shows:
4,04
